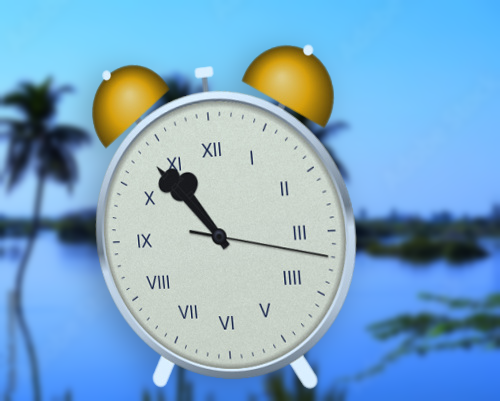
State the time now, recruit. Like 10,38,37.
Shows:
10,53,17
